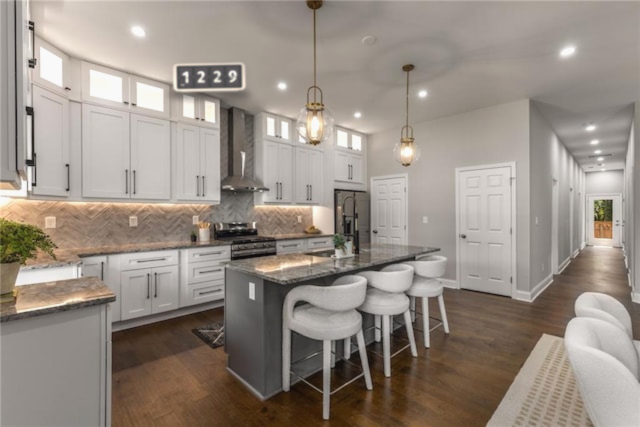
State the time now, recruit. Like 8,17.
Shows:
12,29
